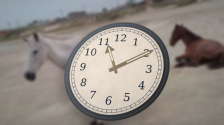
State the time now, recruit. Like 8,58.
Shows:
11,10
